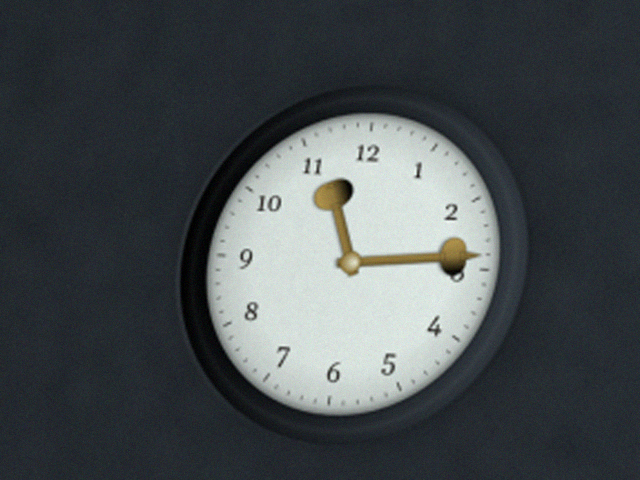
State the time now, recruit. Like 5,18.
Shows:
11,14
